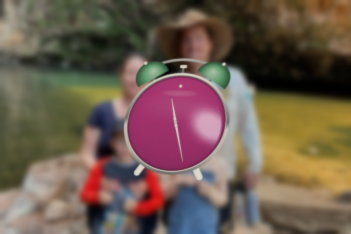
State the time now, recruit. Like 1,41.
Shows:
11,27
